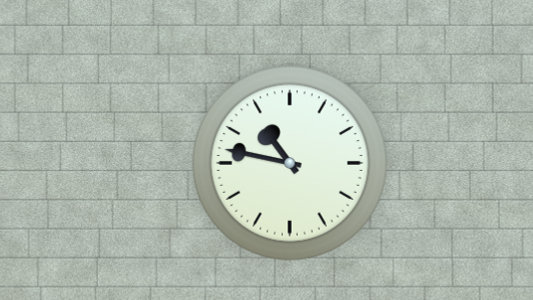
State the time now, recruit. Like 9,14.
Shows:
10,47
